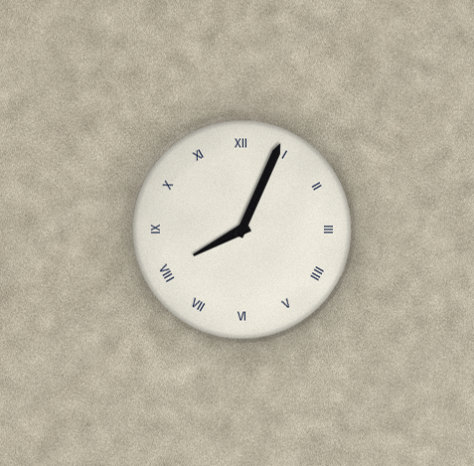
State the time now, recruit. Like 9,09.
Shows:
8,04
